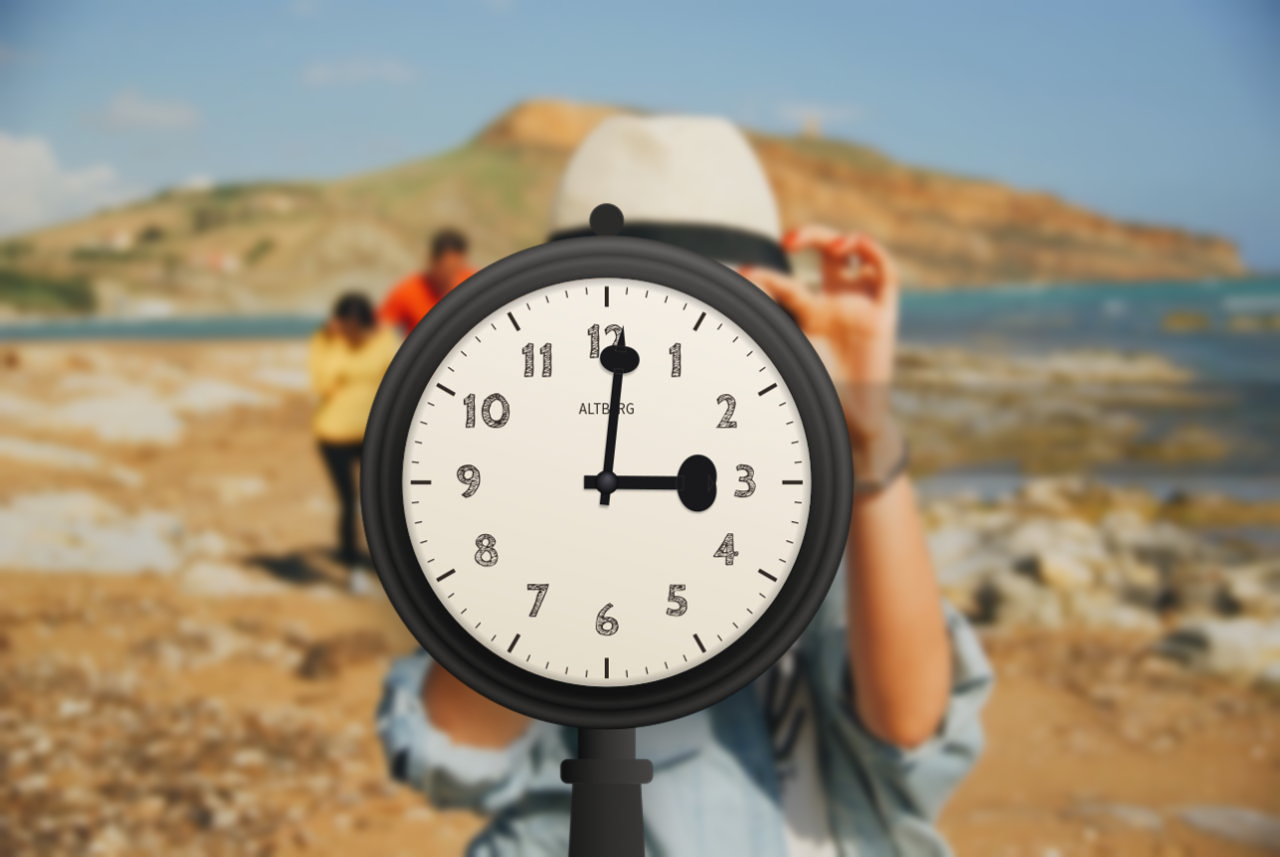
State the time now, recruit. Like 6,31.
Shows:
3,01
